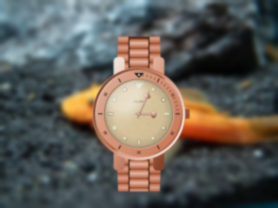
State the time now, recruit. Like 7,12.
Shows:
3,04
